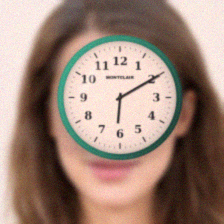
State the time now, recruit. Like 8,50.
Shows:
6,10
